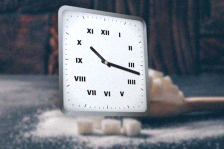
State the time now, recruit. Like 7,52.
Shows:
10,17
